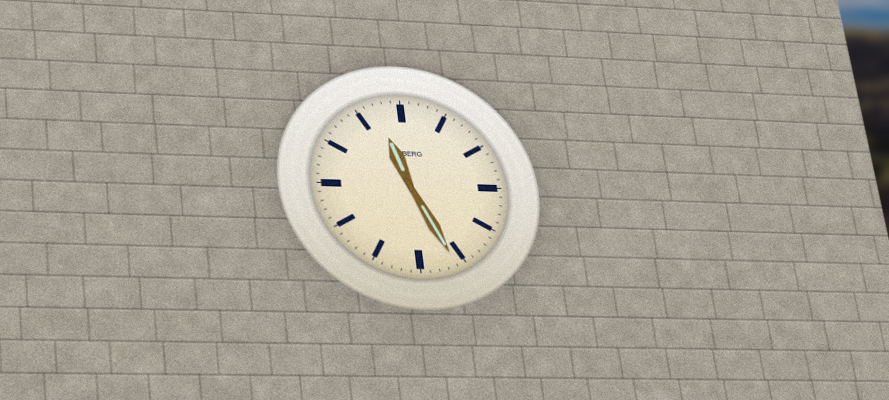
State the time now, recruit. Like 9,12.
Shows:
11,26
